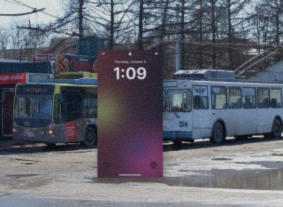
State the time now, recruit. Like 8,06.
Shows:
1,09
